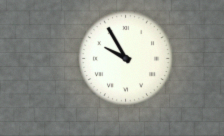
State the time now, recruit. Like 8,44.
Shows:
9,55
